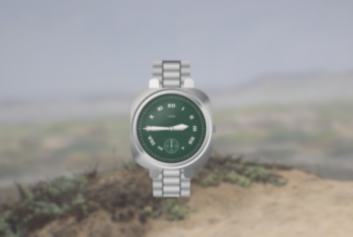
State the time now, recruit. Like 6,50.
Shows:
2,45
